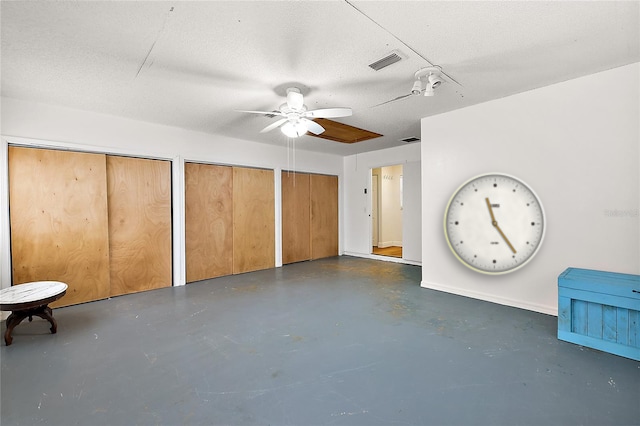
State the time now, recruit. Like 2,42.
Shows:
11,24
